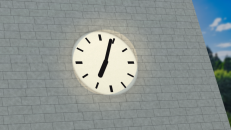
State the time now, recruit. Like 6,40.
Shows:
7,04
